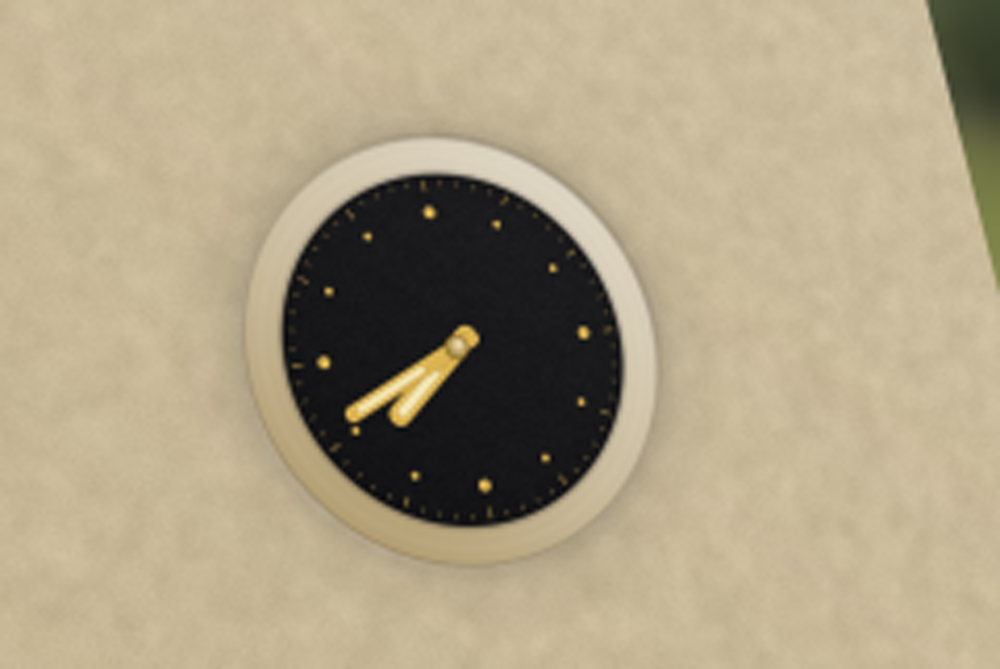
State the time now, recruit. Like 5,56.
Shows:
7,41
